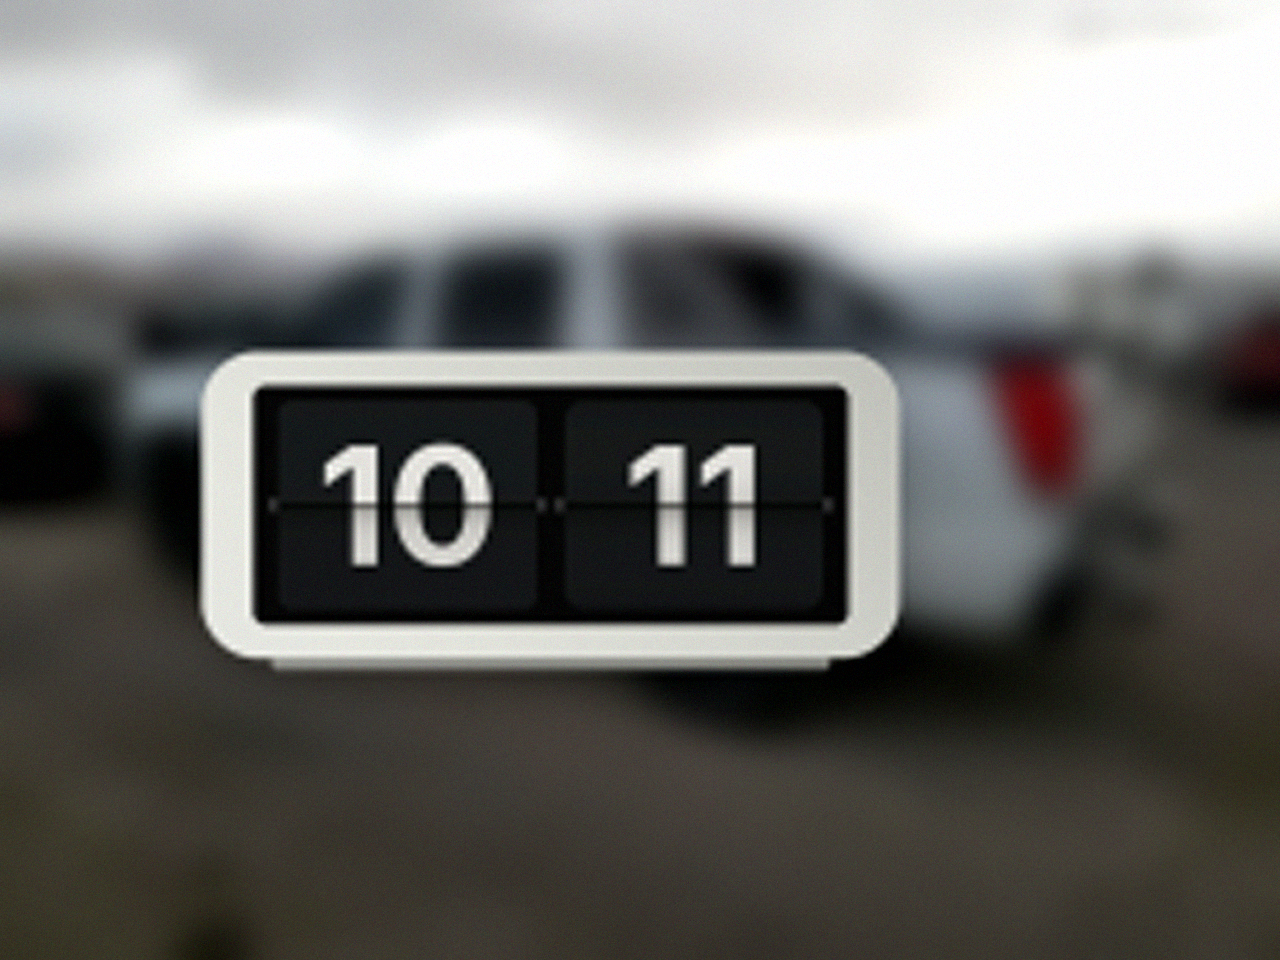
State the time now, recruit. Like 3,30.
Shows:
10,11
